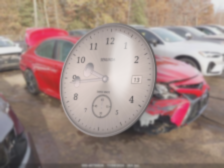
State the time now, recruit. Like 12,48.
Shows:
9,44
